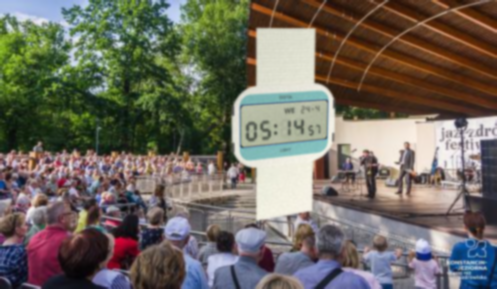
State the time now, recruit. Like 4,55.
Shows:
5,14
